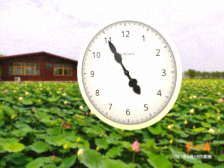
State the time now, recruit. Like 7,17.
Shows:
4,55
